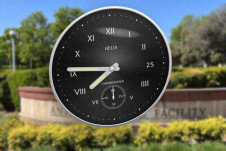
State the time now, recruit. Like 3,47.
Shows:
7,46
